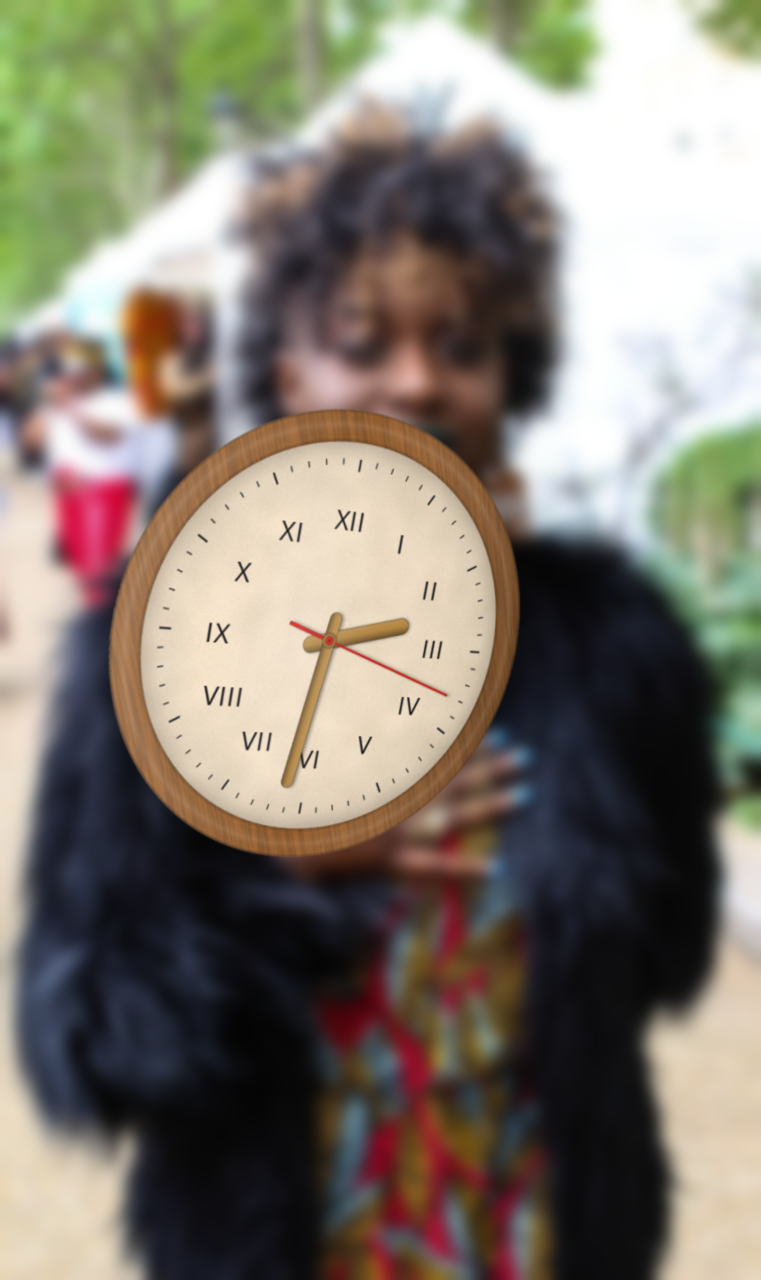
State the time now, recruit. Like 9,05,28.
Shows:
2,31,18
